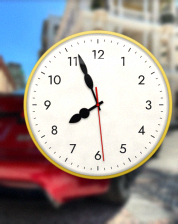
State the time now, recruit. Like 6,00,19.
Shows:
7,56,29
